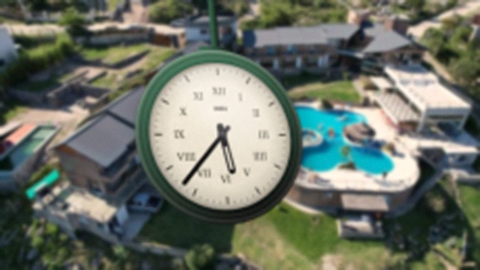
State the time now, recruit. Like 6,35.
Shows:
5,37
